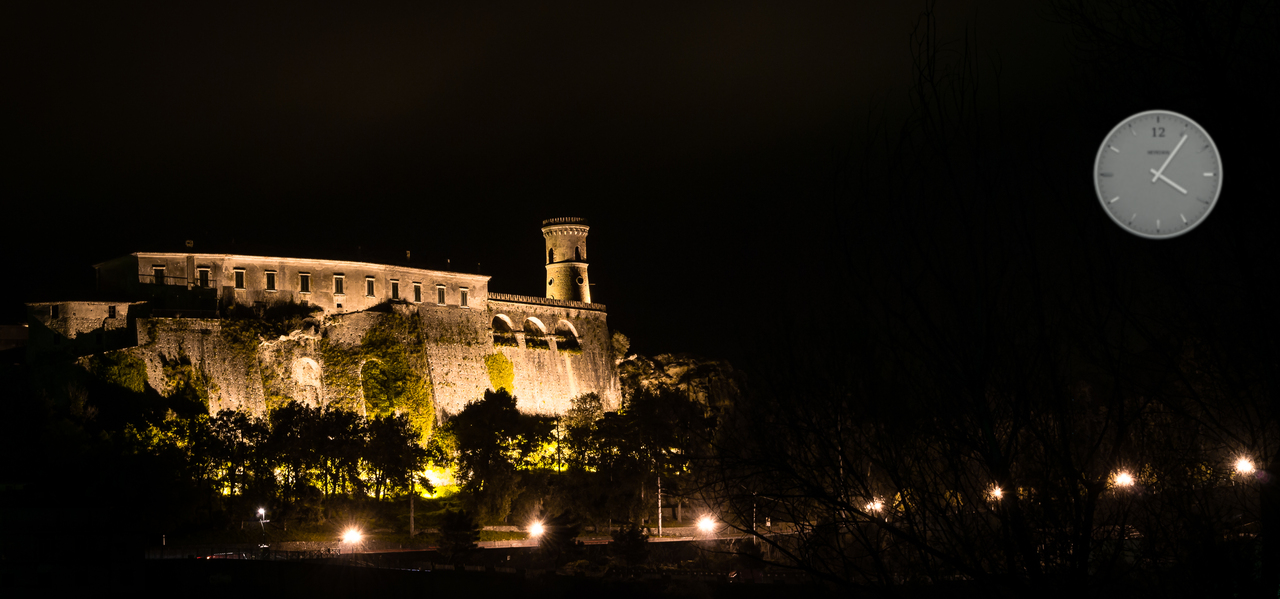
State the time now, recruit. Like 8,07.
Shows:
4,06
